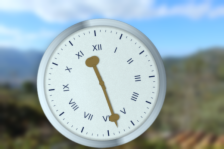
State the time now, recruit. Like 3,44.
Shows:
11,28
